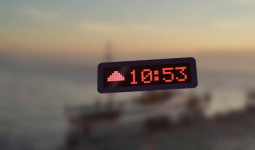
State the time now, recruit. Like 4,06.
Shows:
10,53
